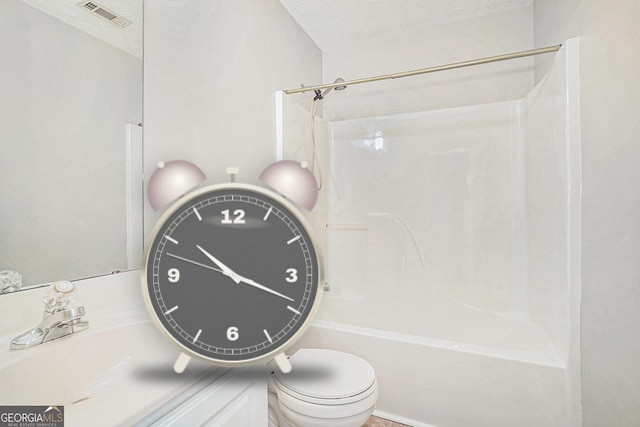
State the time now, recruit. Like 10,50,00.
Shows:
10,18,48
